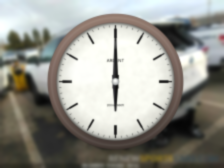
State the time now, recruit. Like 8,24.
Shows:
6,00
